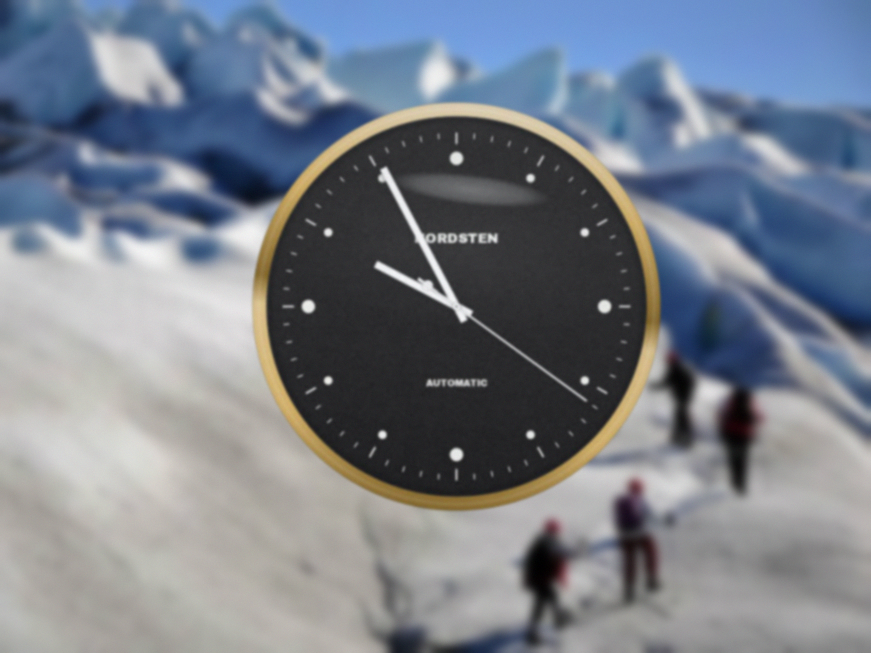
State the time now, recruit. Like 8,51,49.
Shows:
9,55,21
